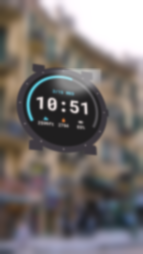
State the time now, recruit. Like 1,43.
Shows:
10,51
